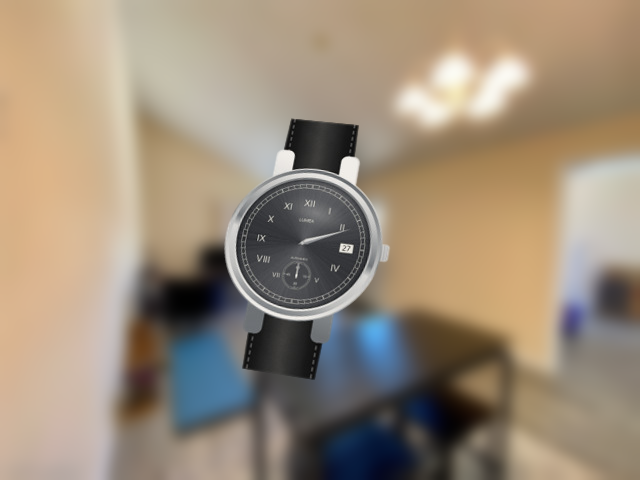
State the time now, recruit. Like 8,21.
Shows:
2,11
